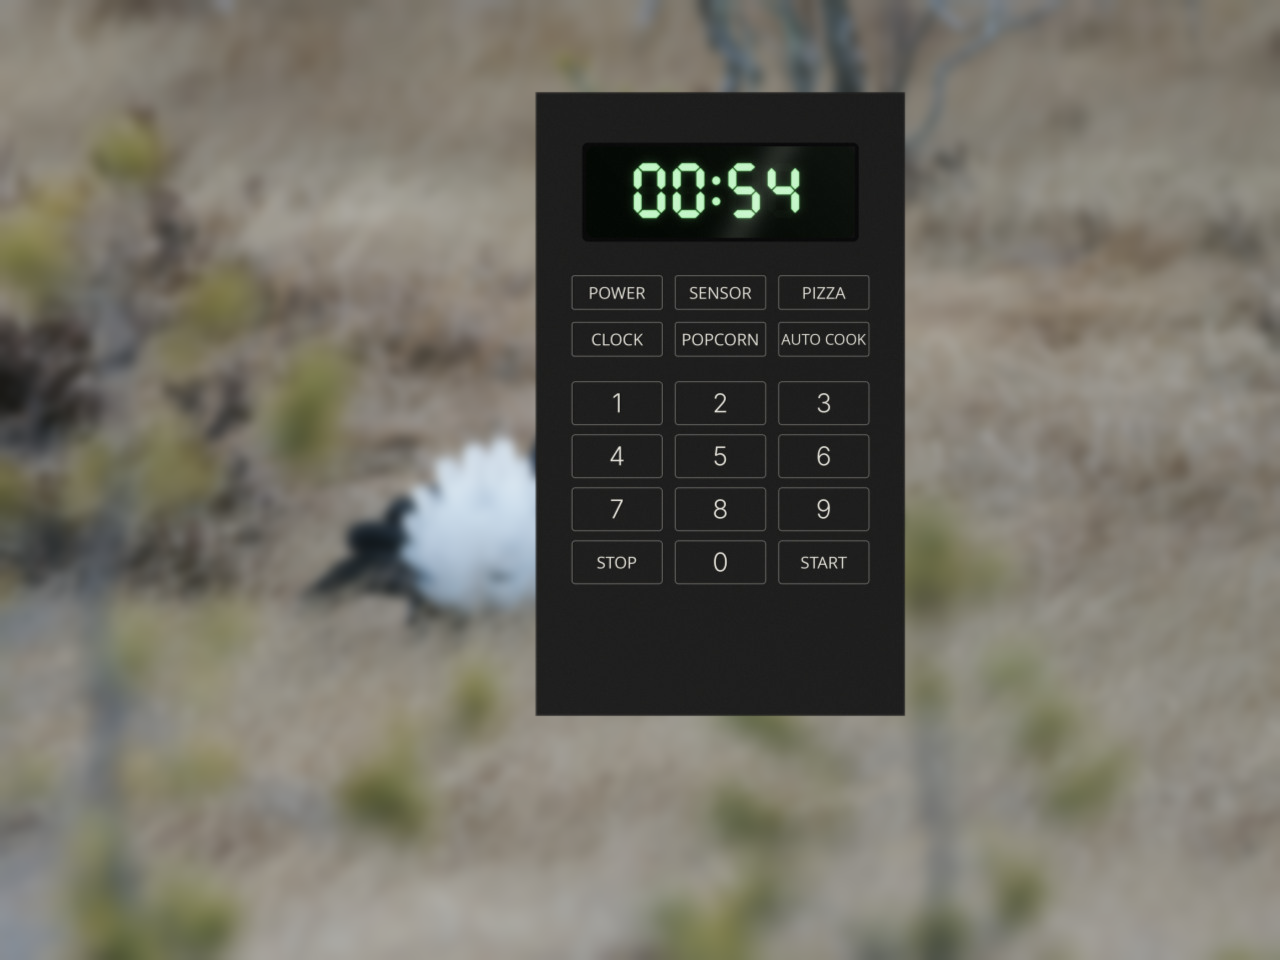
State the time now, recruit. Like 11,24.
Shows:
0,54
